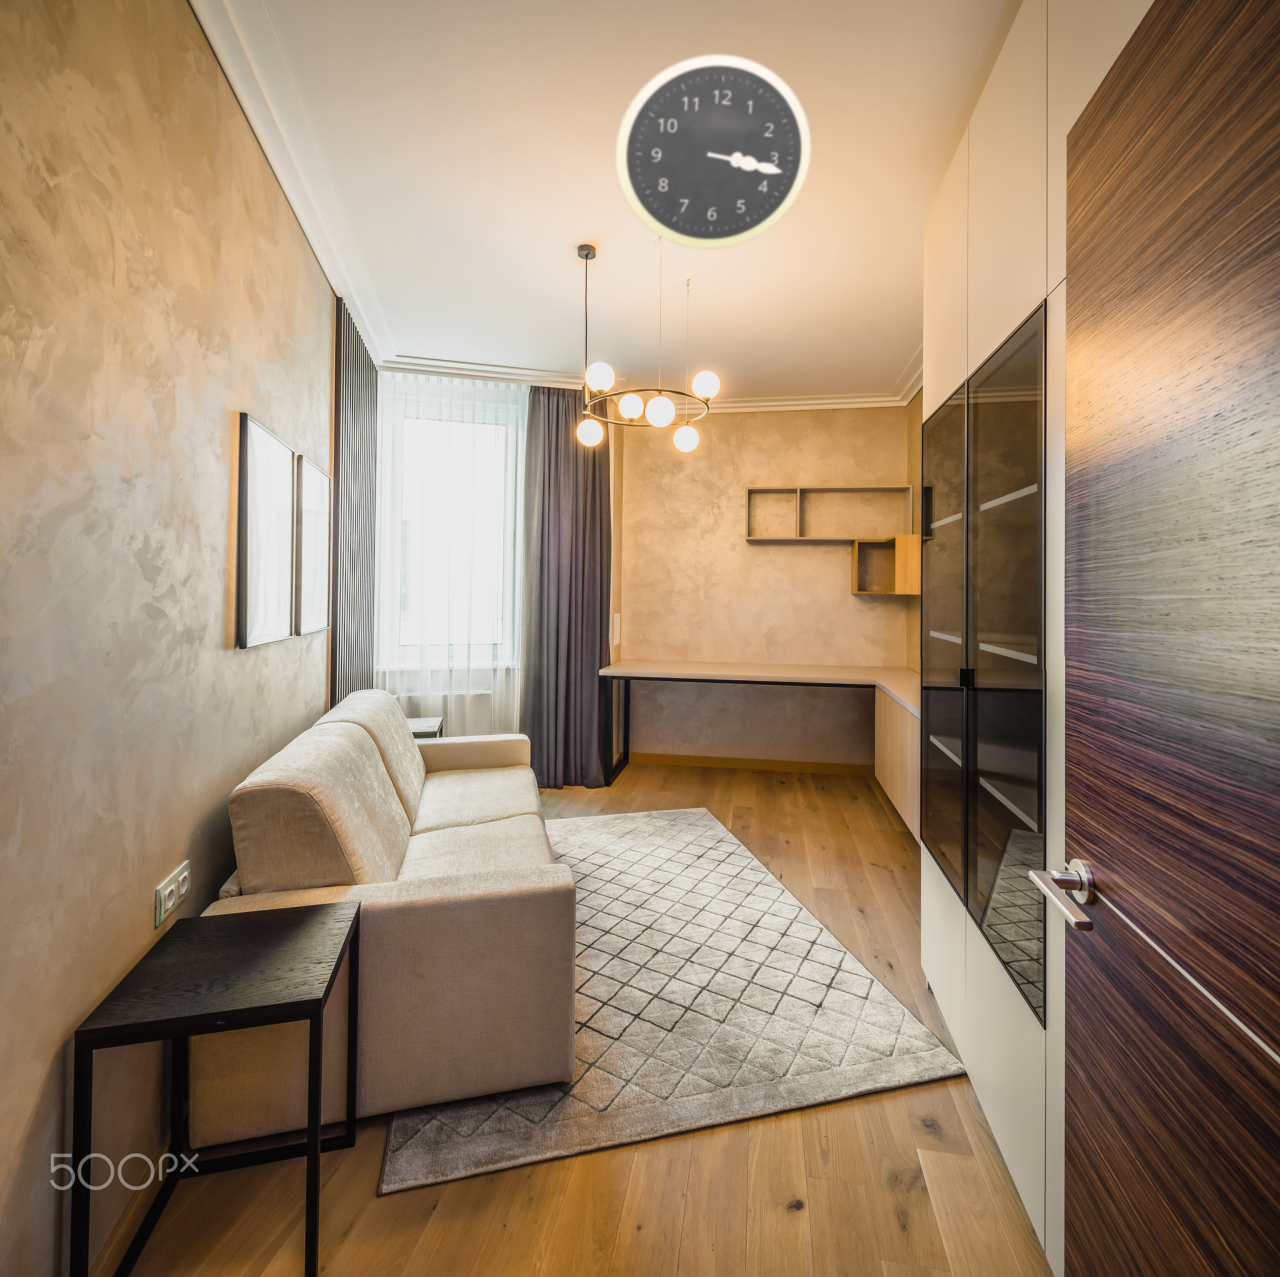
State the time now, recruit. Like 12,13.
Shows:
3,17
